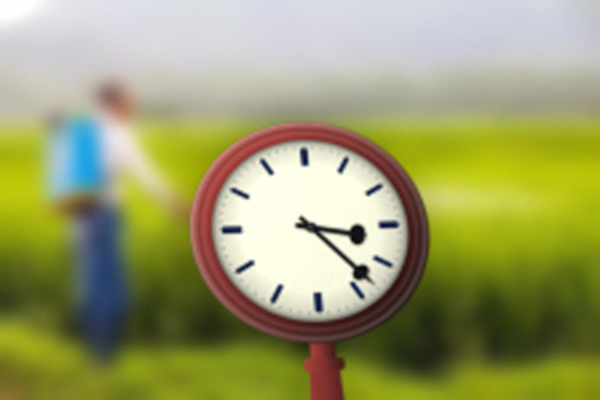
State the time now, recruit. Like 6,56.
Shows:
3,23
